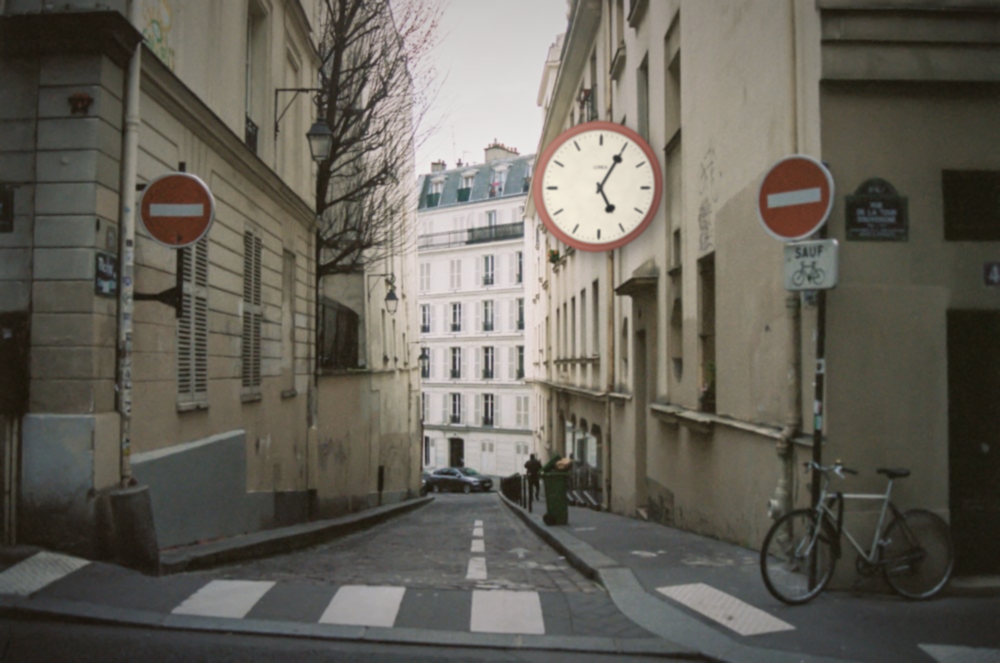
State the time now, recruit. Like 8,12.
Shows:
5,05
